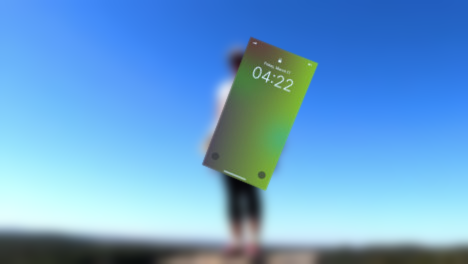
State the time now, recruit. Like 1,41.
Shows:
4,22
